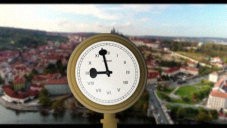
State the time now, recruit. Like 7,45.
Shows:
8,58
